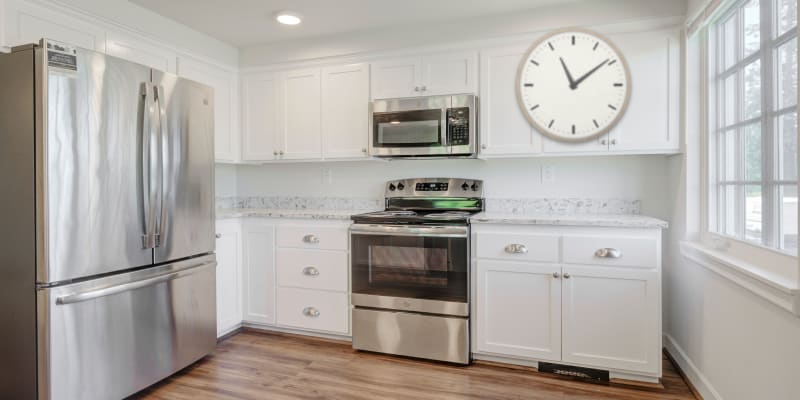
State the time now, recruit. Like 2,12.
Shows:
11,09
